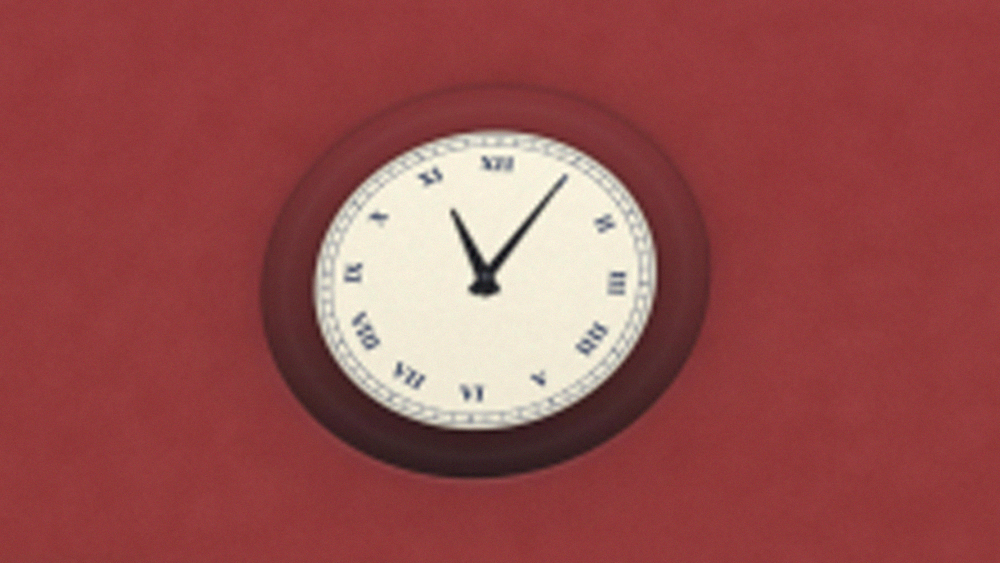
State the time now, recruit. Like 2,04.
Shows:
11,05
